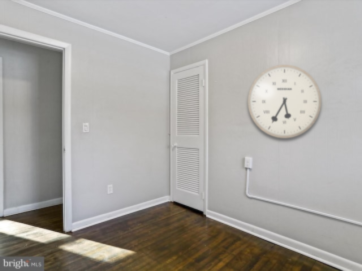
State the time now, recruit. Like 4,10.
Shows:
5,35
